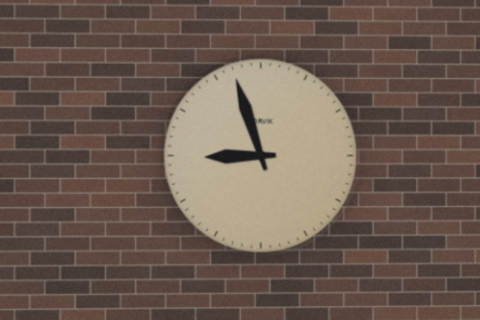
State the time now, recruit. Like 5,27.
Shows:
8,57
